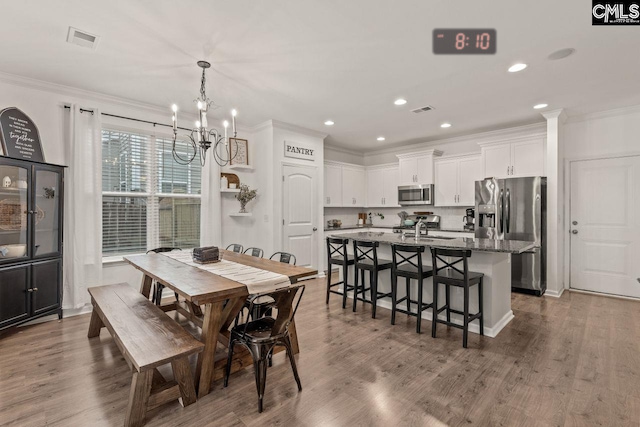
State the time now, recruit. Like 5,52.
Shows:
8,10
